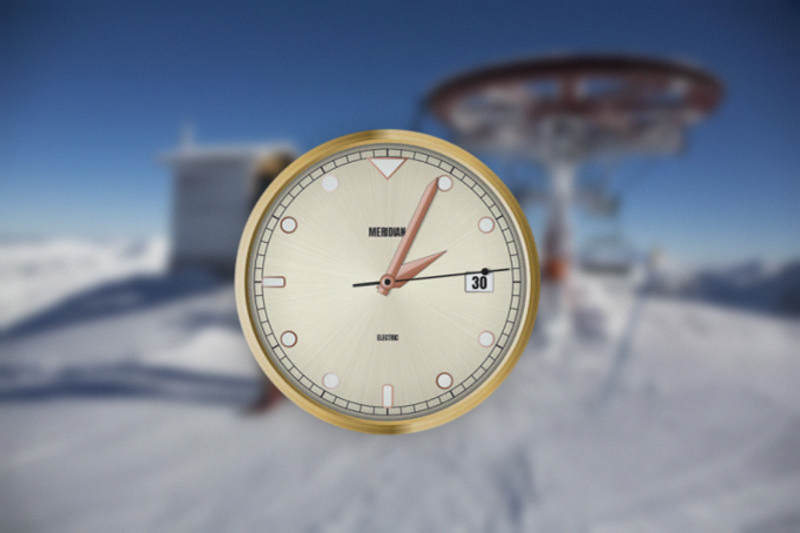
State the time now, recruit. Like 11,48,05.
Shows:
2,04,14
